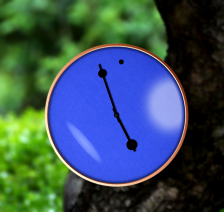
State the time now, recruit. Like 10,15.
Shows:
4,56
